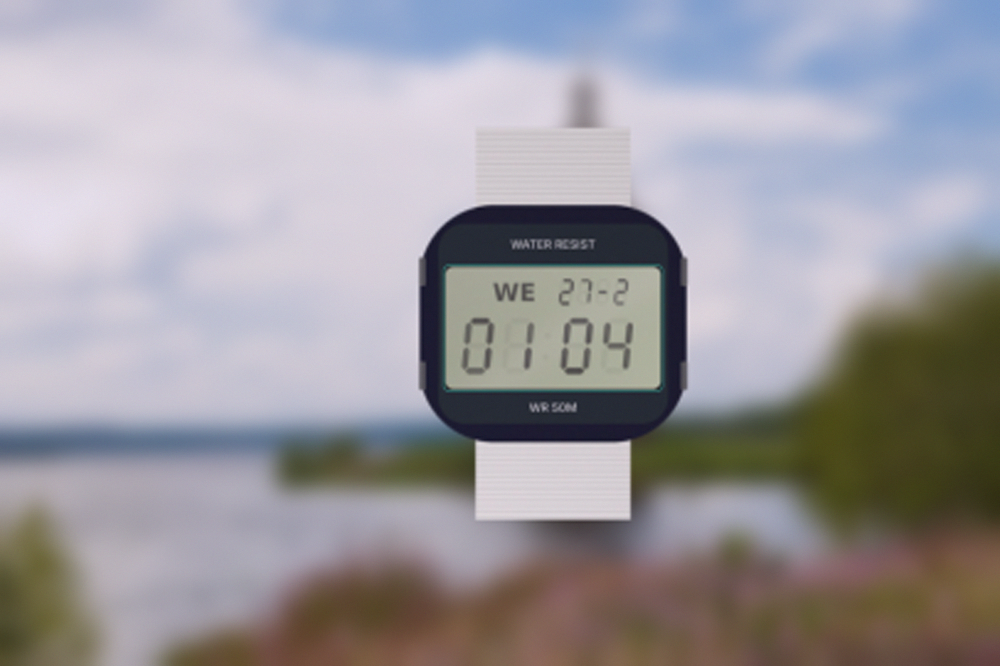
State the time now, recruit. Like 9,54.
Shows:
1,04
